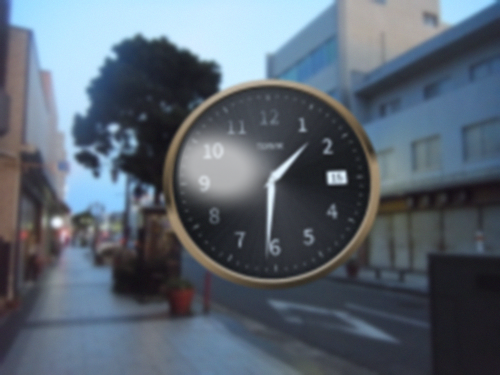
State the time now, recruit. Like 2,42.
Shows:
1,31
